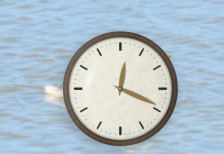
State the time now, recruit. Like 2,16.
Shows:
12,19
